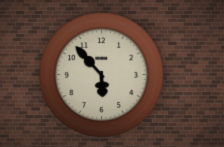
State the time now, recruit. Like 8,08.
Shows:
5,53
